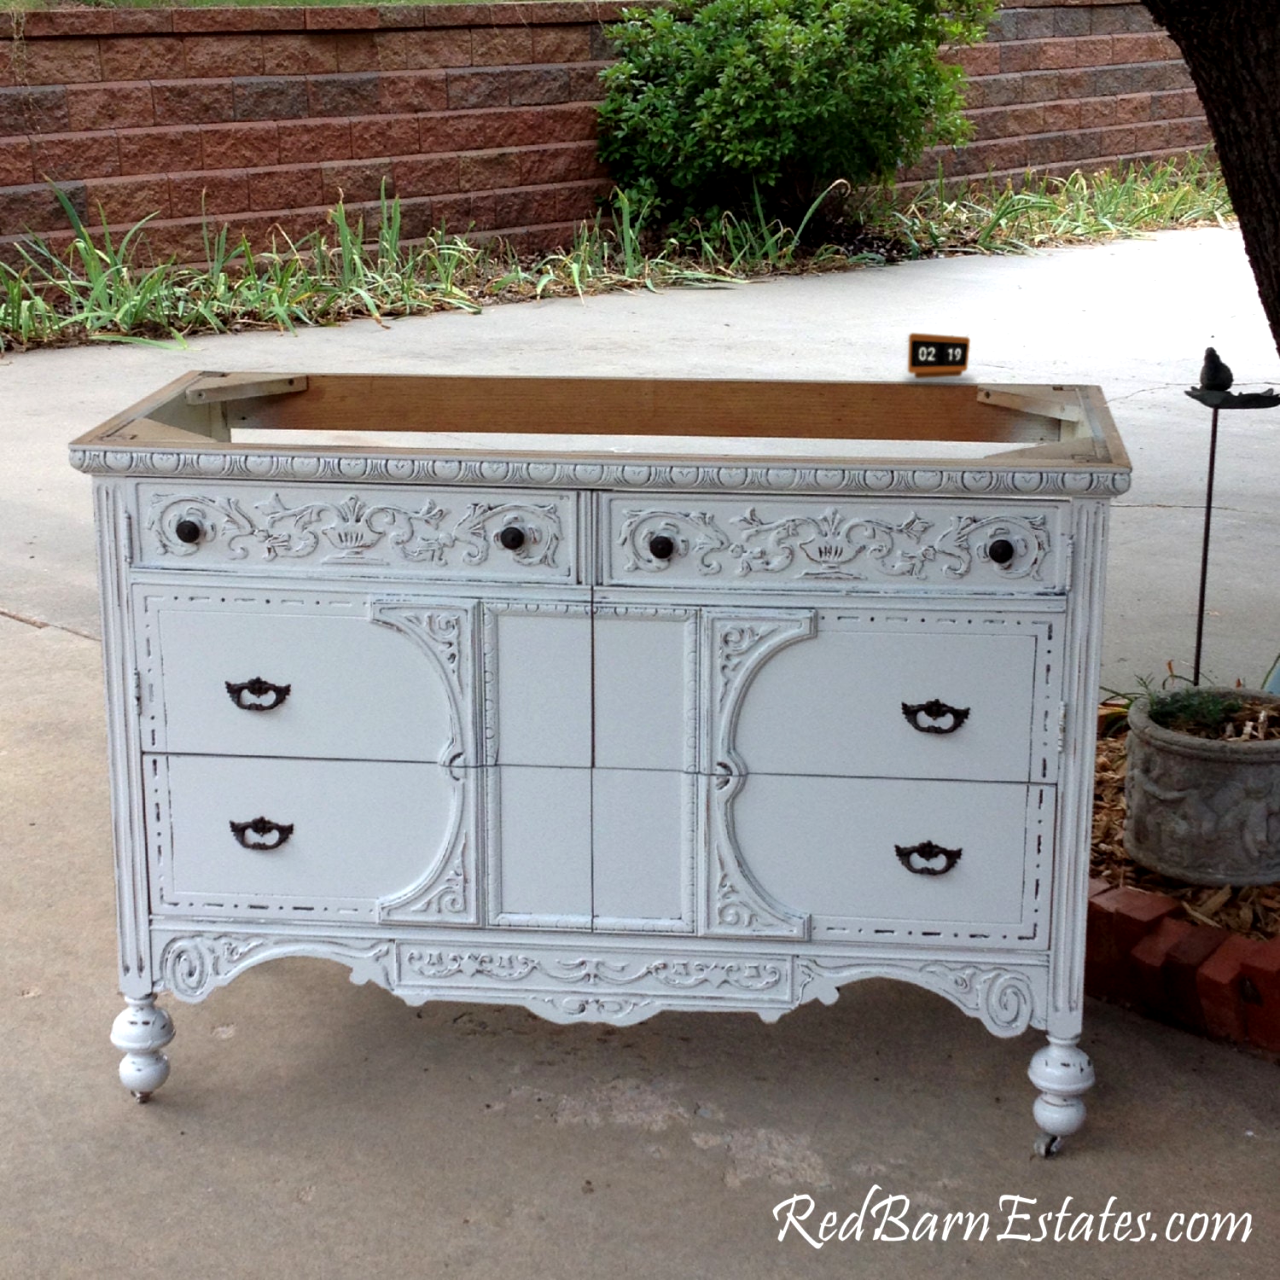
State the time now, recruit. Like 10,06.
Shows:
2,19
